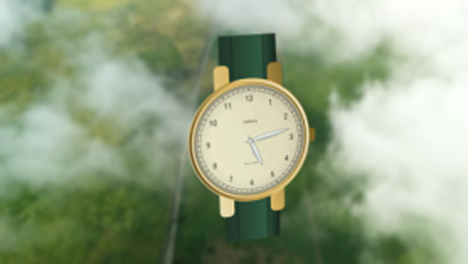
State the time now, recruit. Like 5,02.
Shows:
5,13
